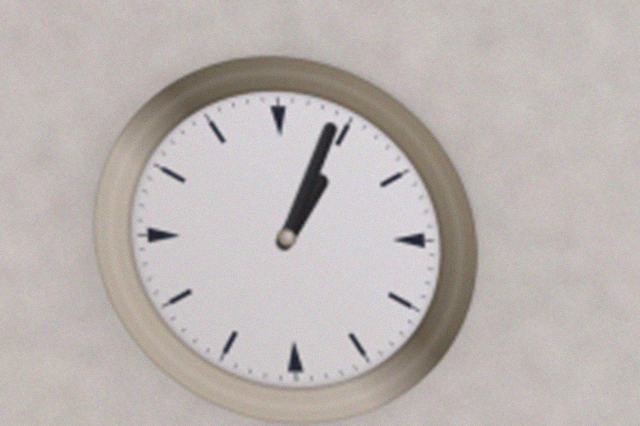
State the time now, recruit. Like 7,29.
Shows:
1,04
